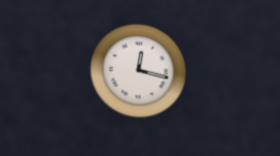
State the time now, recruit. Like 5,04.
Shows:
12,17
